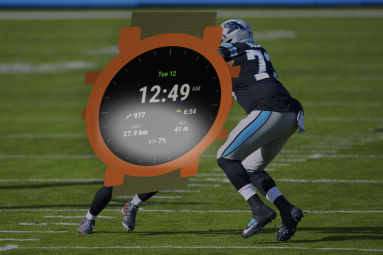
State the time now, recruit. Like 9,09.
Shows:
12,49
